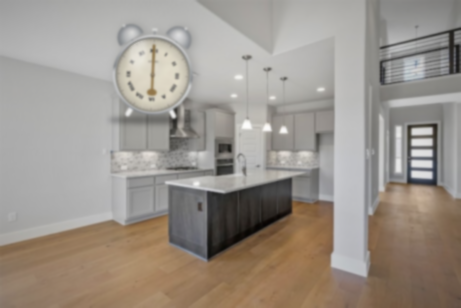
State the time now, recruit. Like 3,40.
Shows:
6,00
